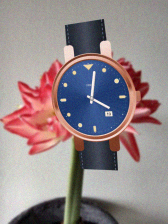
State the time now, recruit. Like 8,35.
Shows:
4,02
